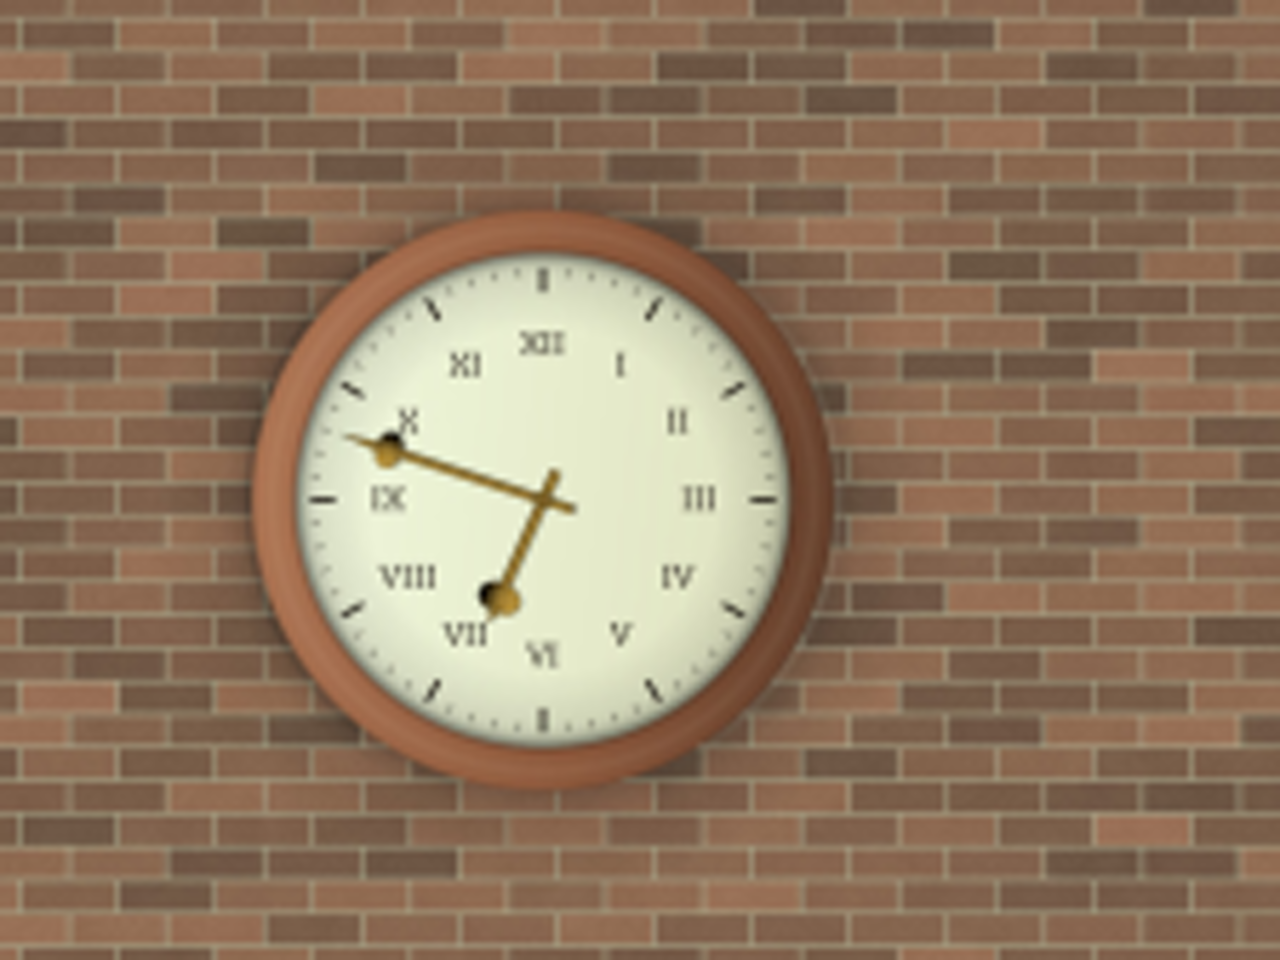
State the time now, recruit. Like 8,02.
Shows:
6,48
